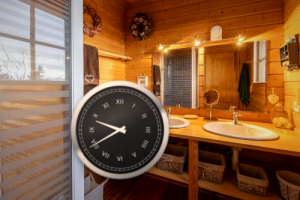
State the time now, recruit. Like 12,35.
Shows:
9,40
